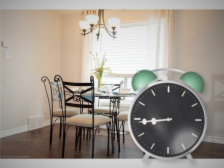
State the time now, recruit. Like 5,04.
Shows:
8,44
